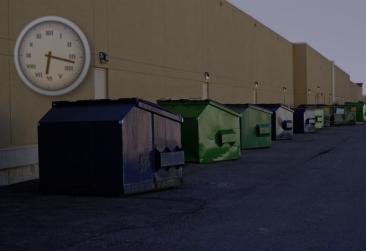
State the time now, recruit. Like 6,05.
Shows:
6,17
